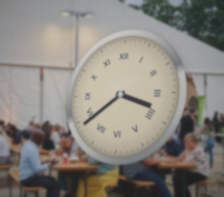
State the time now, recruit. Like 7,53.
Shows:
3,39
